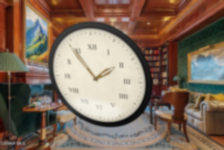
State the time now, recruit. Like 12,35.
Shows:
1,54
